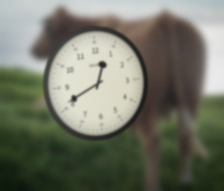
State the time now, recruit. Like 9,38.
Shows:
12,41
